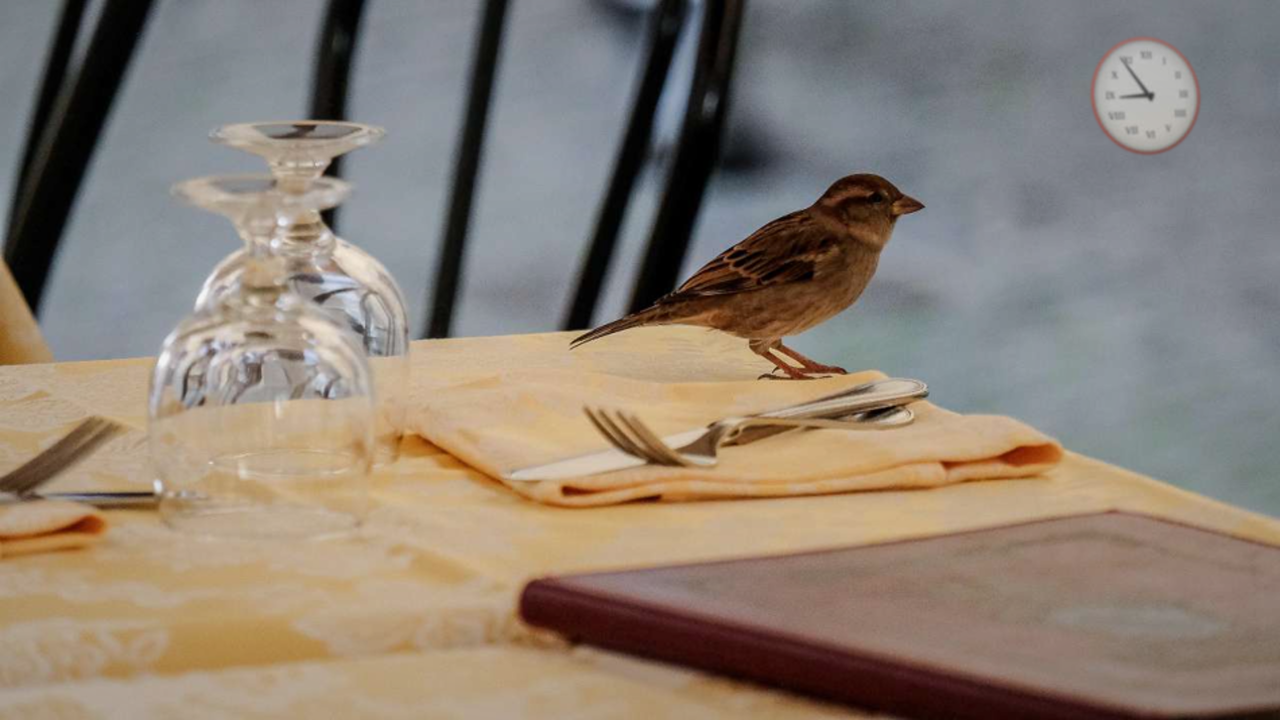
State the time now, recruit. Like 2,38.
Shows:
8,54
